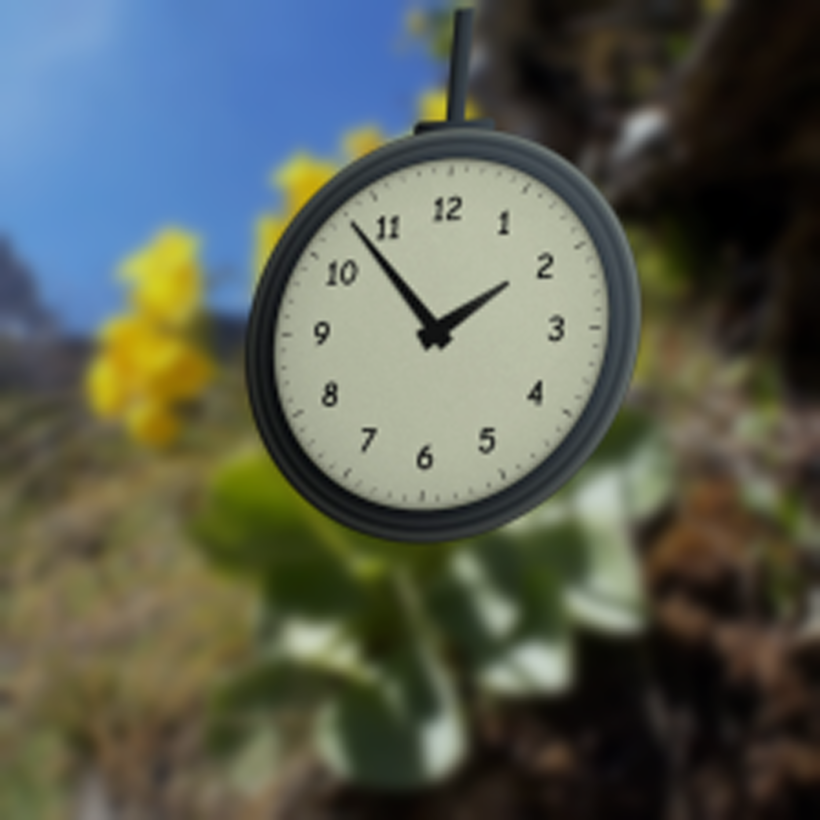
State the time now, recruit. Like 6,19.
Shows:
1,53
